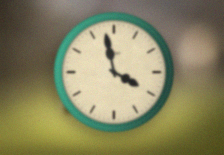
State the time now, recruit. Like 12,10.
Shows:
3,58
